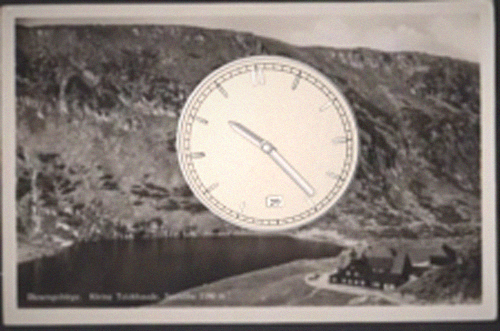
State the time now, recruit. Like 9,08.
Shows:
10,24
